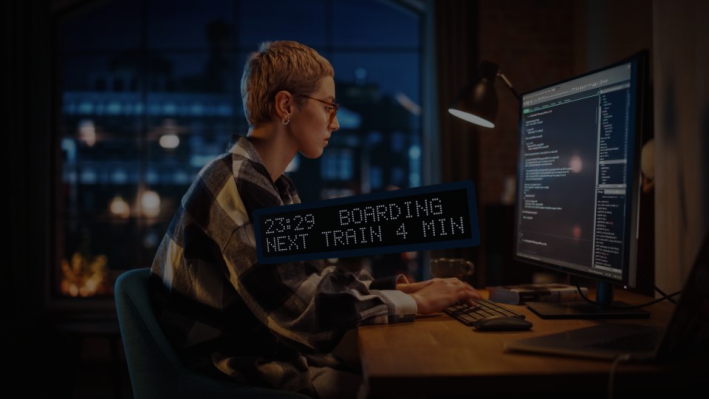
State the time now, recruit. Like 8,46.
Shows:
23,29
